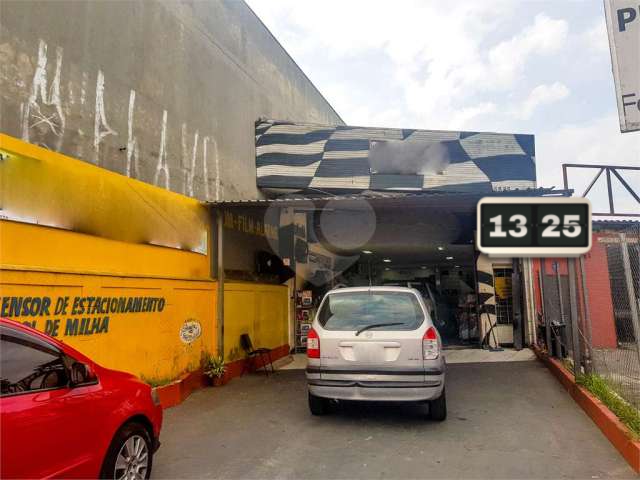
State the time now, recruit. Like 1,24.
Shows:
13,25
